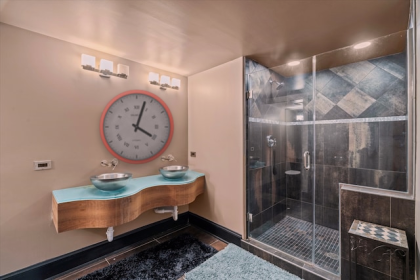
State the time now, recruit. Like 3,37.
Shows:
4,03
